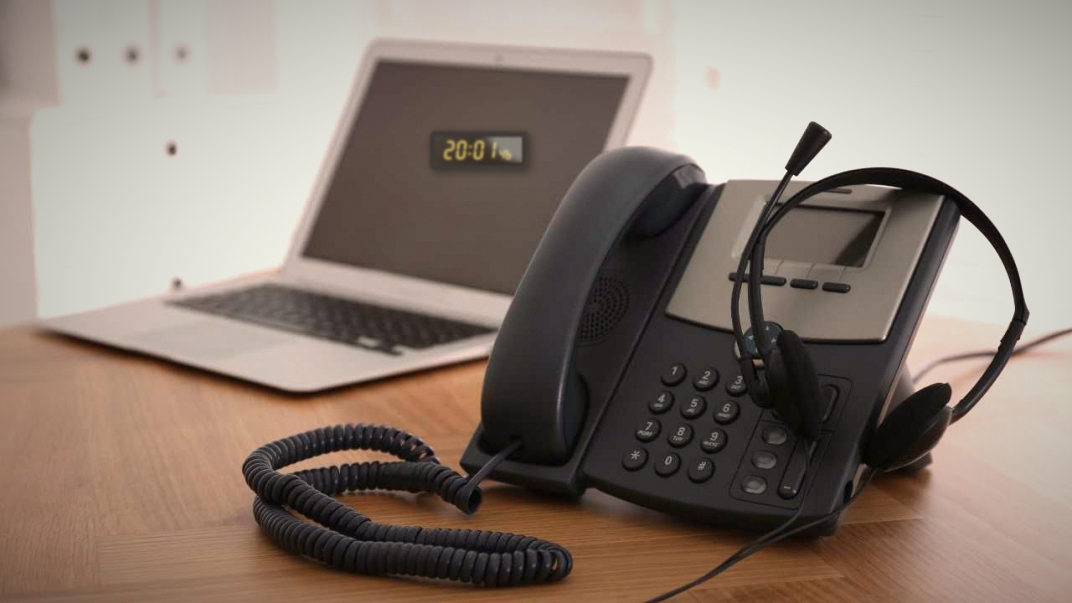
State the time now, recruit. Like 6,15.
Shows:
20,01
